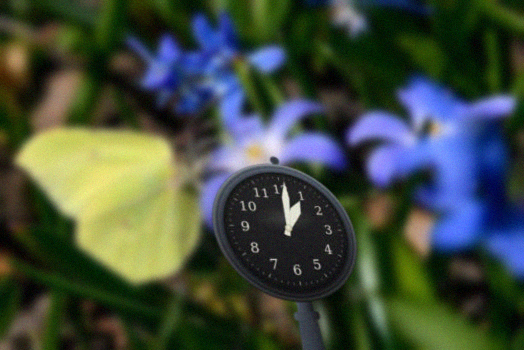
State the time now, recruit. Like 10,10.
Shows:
1,01
